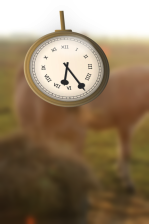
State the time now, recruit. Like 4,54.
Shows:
6,25
